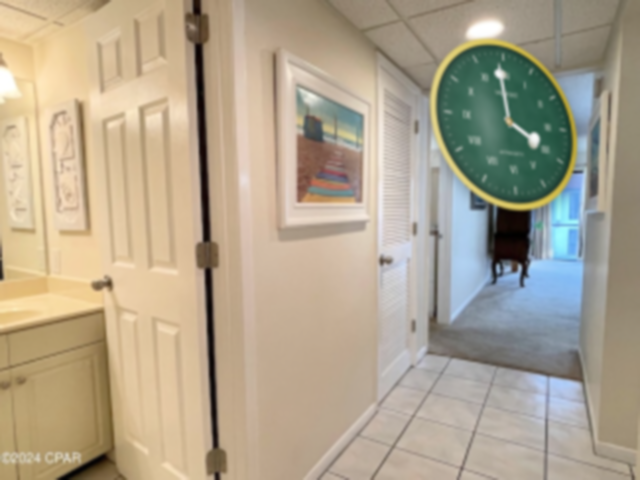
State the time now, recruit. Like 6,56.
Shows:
3,59
